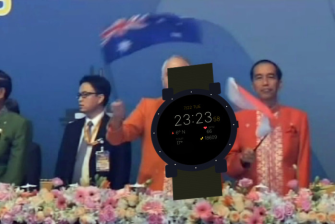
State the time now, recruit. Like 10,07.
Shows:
23,23
